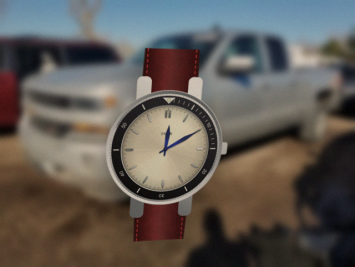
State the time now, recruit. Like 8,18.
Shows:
12,10
